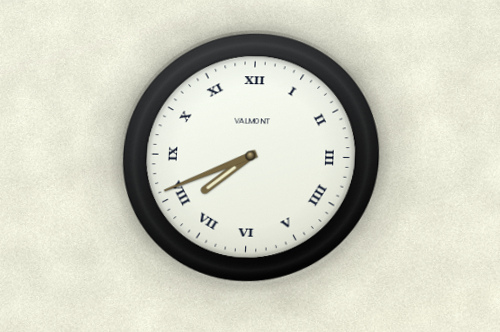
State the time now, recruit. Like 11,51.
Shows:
7,41
